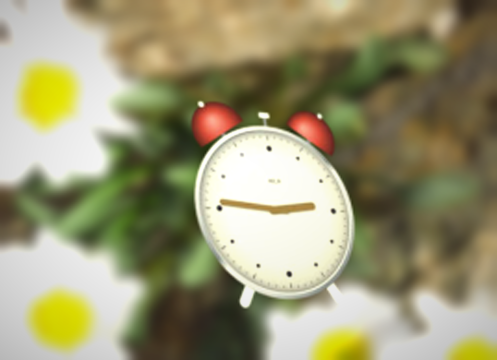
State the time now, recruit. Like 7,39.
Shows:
2,46
